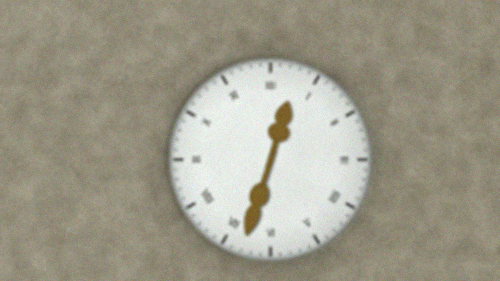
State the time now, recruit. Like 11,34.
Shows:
12,33
